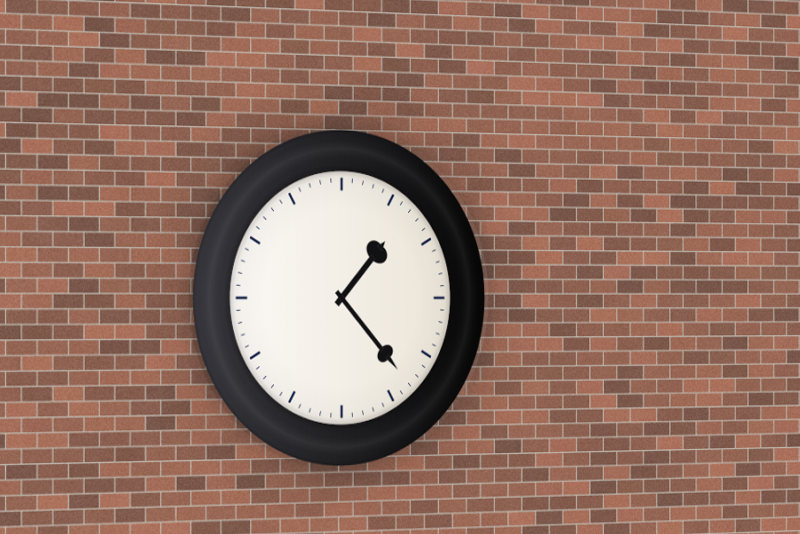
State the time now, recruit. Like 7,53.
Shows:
1,23
